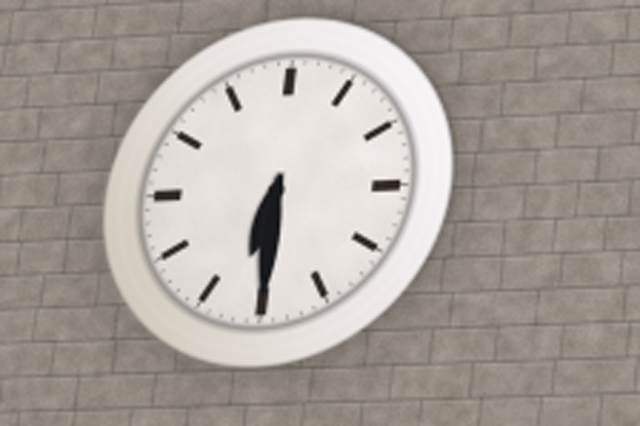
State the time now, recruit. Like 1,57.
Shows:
6,30
